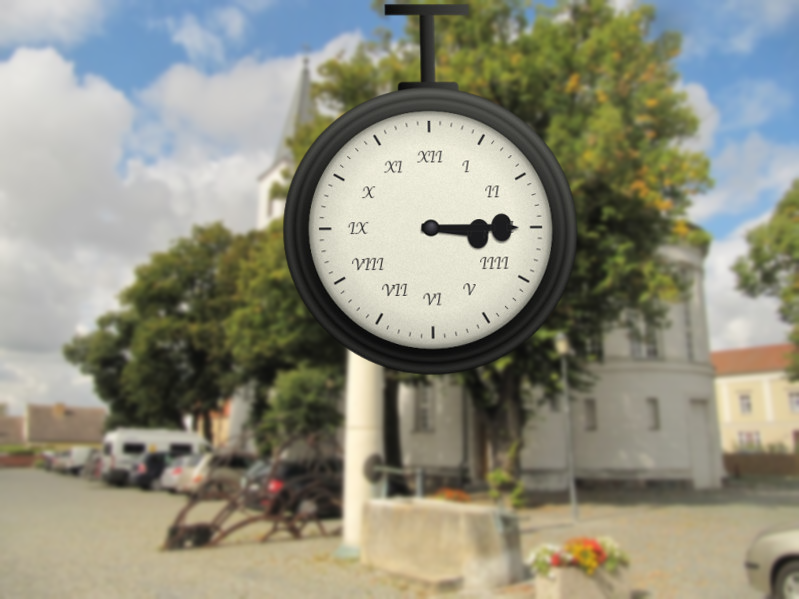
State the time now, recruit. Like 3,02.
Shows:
3,15
